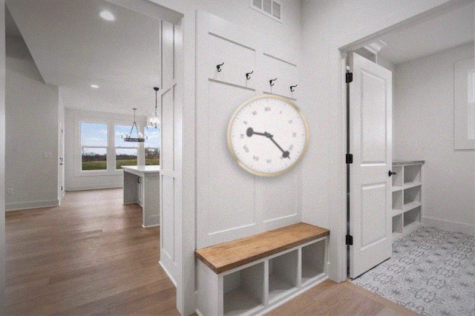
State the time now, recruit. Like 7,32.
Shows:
9,23
